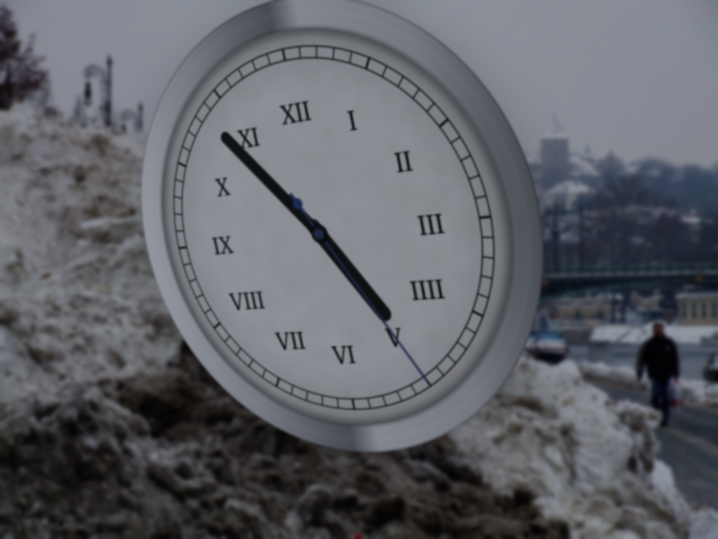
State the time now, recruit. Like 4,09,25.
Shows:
4,53,25
